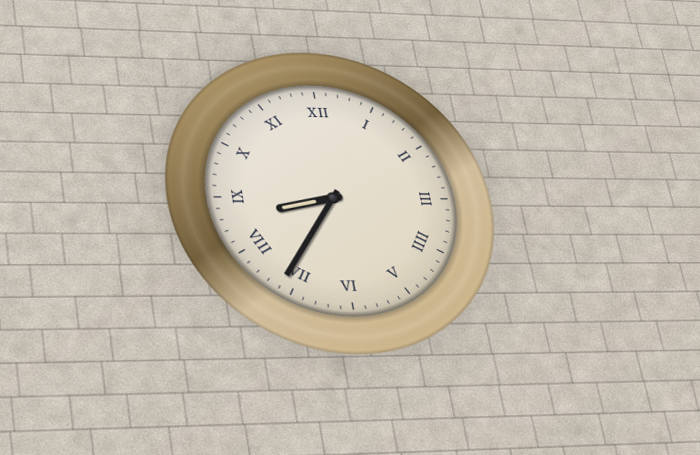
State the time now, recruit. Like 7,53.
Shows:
8,36
